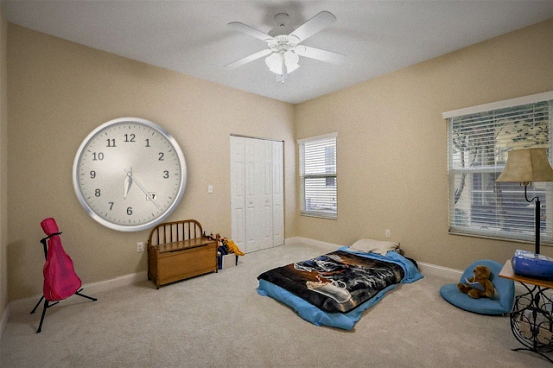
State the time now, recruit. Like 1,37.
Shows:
6,23
